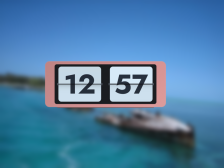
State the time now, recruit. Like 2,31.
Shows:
12,57
